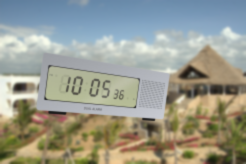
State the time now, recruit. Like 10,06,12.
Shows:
10,05,36
